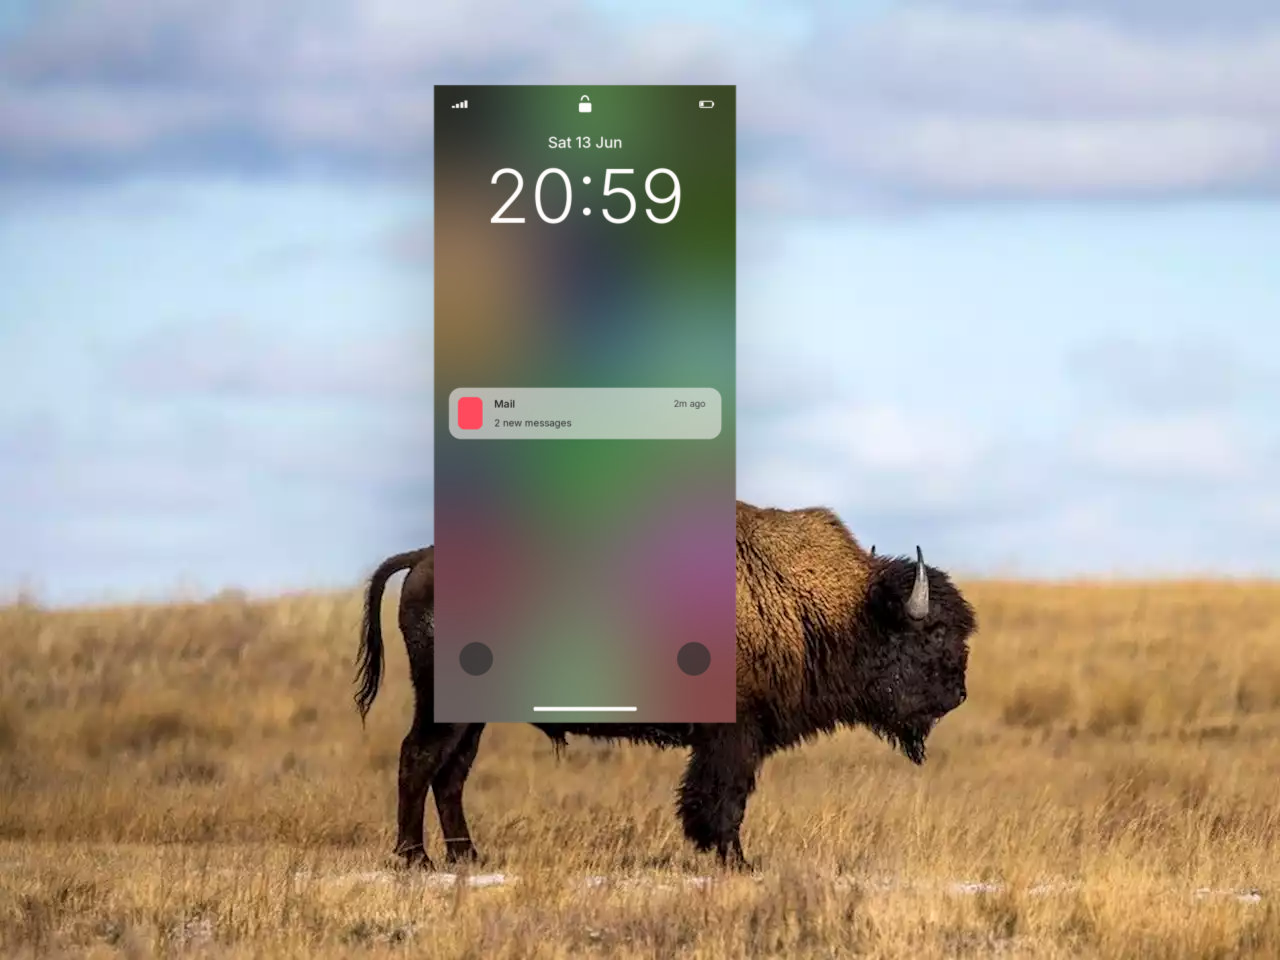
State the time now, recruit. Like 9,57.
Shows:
20,59
